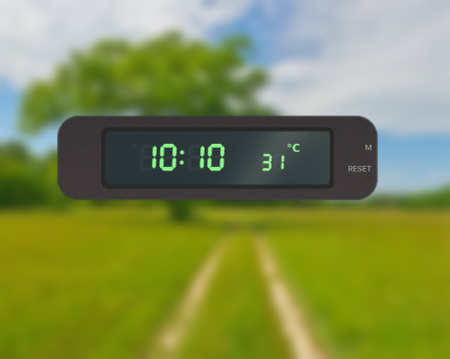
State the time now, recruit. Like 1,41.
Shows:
10,10
